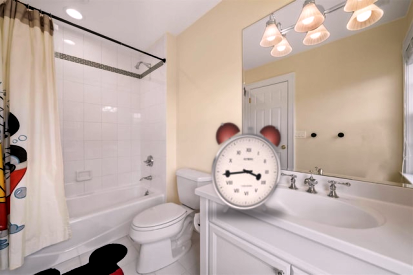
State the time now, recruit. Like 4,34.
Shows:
3,44
